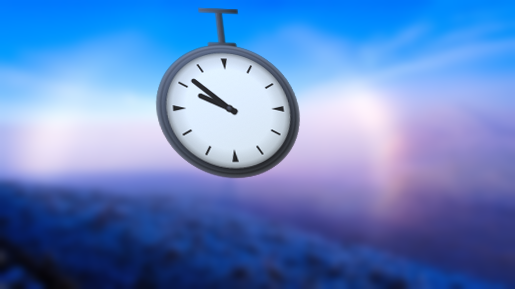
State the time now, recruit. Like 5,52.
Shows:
9,52
